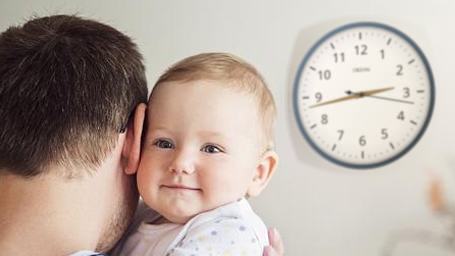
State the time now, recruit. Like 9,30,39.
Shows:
2,43,17
